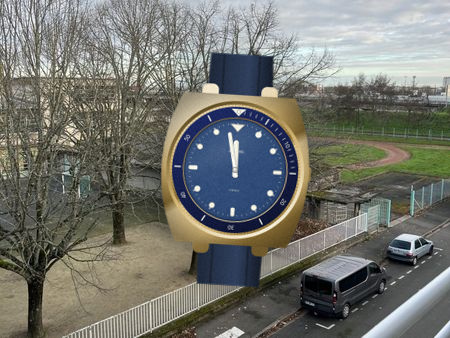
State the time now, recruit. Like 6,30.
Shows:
11,58
